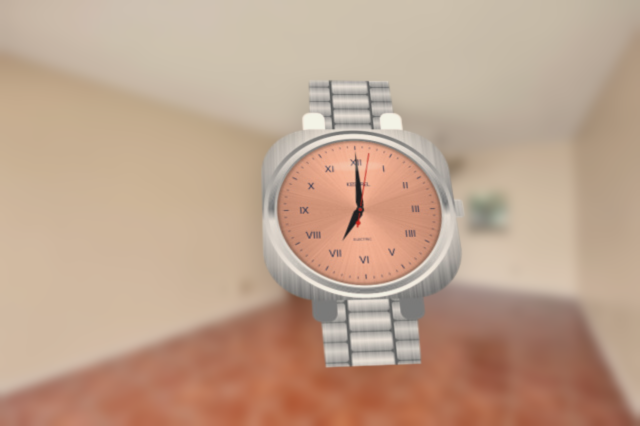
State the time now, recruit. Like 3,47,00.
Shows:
7,00,02
